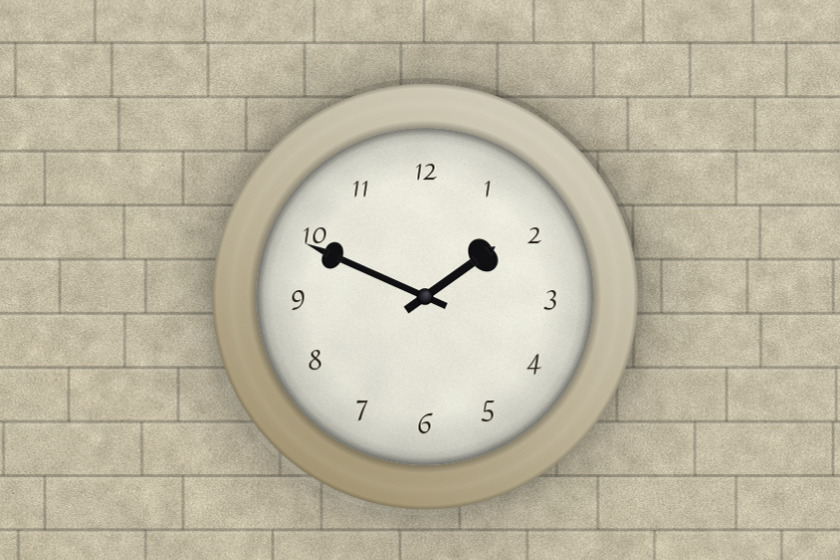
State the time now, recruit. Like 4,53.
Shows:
1,49
